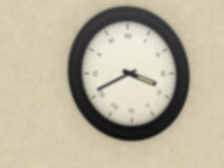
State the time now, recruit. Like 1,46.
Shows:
3,41
